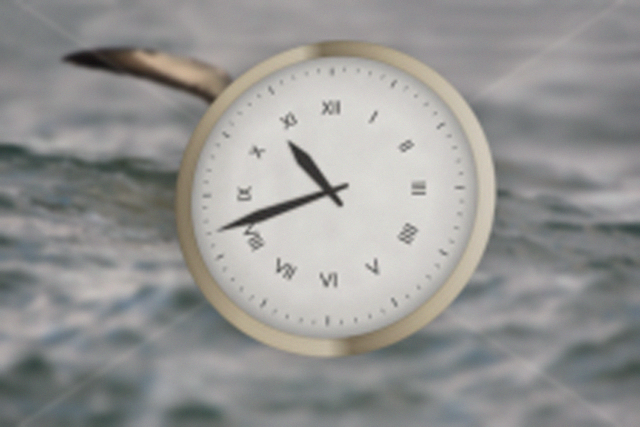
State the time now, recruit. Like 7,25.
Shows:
10,42
